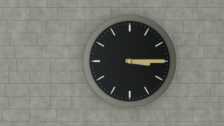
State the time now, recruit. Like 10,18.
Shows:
3,15
